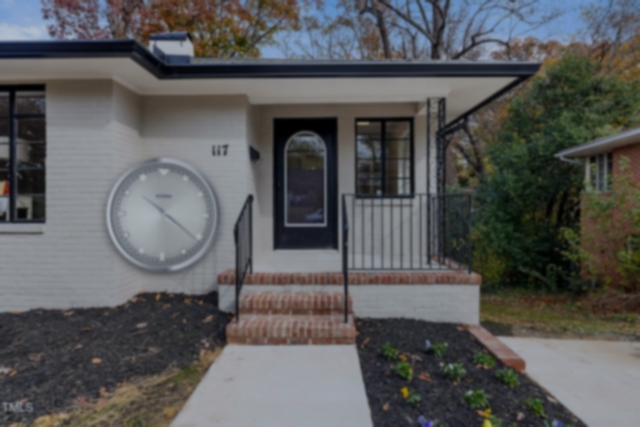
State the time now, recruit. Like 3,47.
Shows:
10,21
